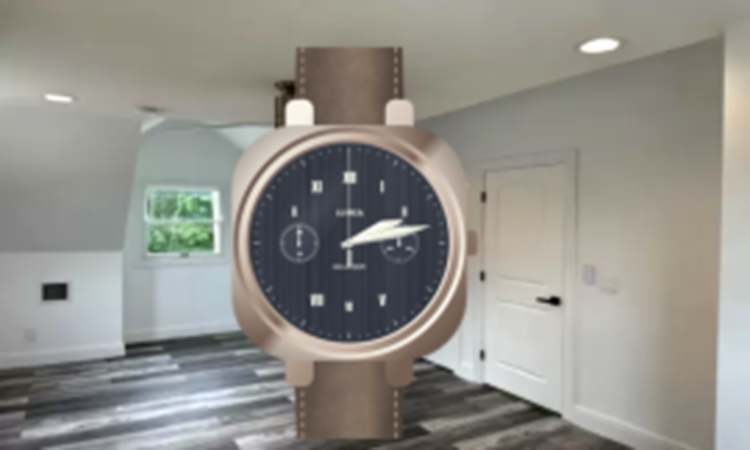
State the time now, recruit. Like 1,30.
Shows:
2,13
